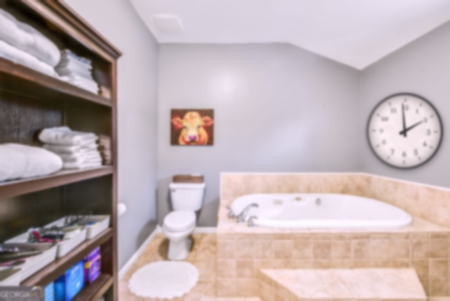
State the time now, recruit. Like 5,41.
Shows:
1,59
